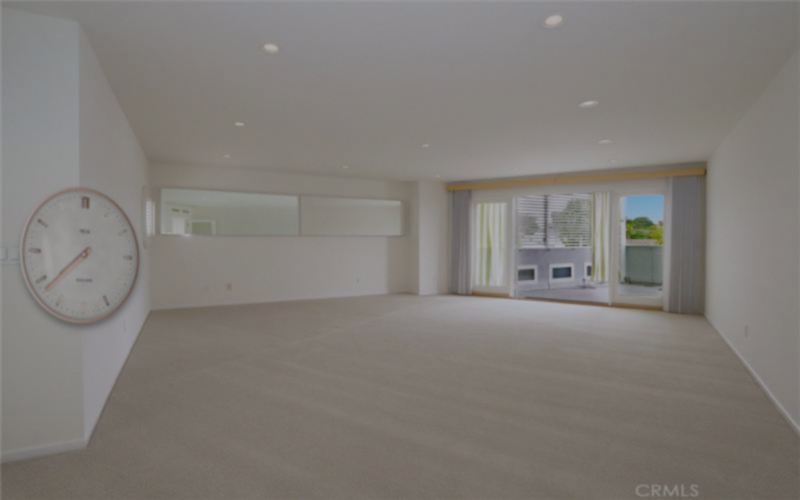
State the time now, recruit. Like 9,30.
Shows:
7,38
